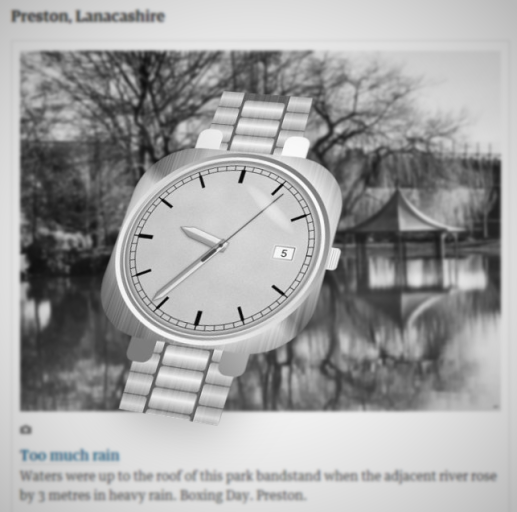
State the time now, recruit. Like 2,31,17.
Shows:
9,36,06
